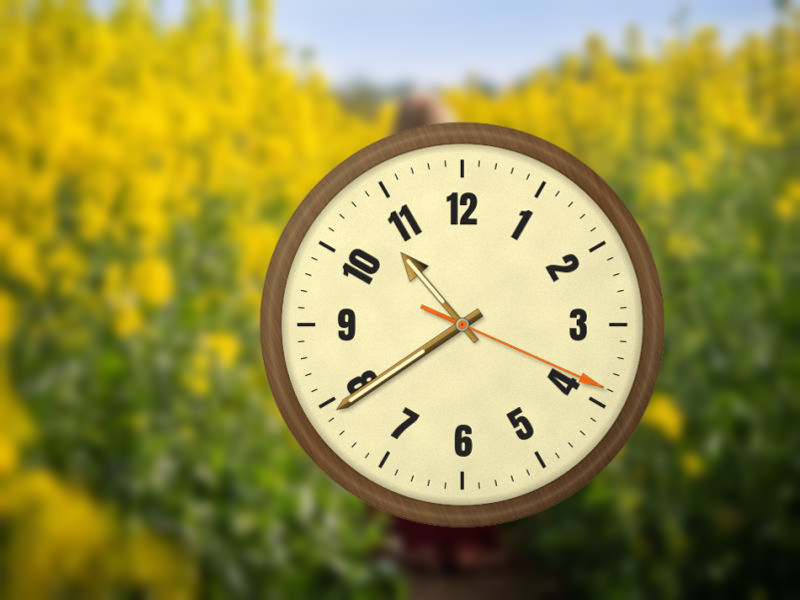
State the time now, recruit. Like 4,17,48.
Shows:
10,39,19
